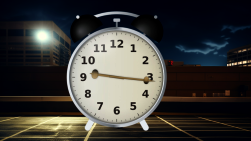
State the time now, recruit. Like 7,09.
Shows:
9,16
